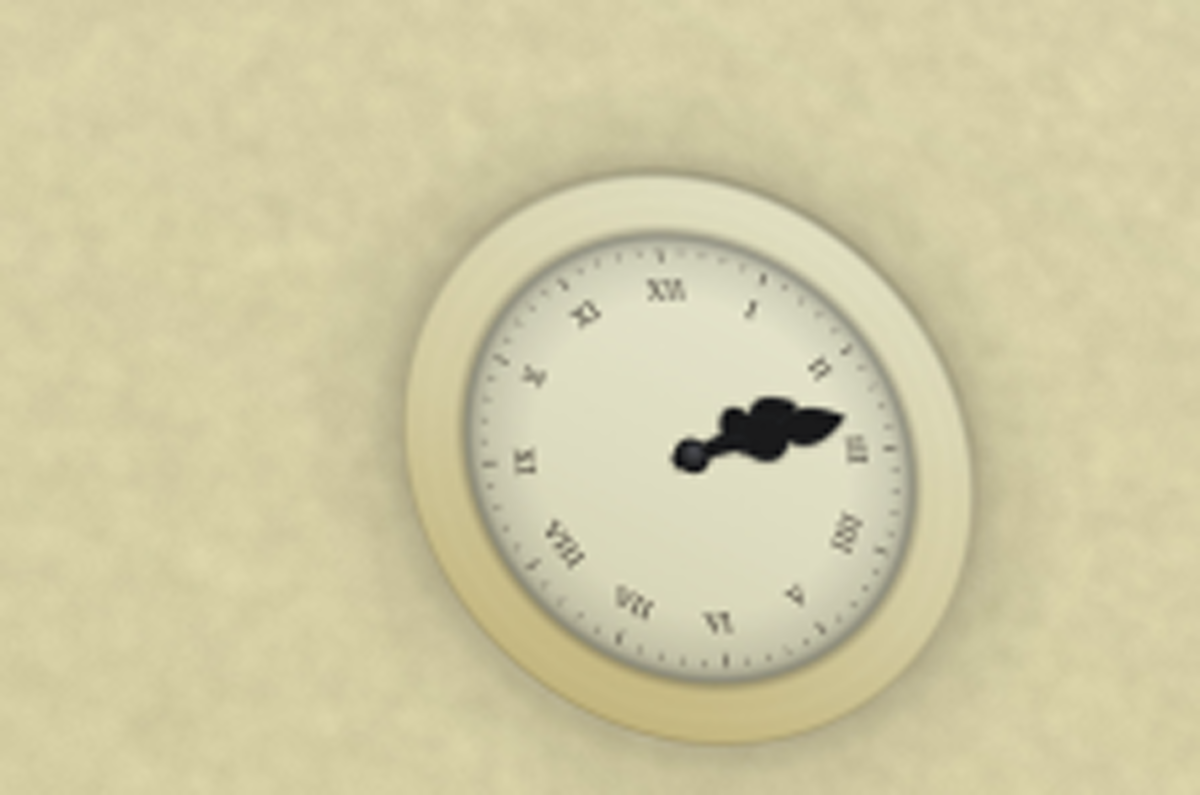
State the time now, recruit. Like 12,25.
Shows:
2,13
